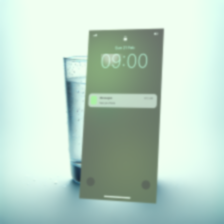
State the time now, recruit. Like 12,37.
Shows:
9,00
